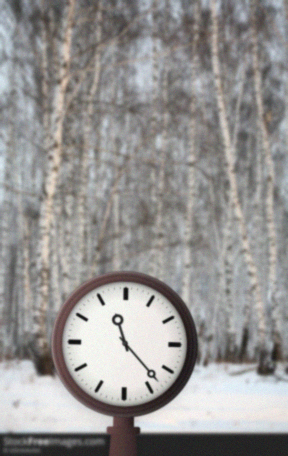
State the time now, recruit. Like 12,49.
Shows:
11,23
